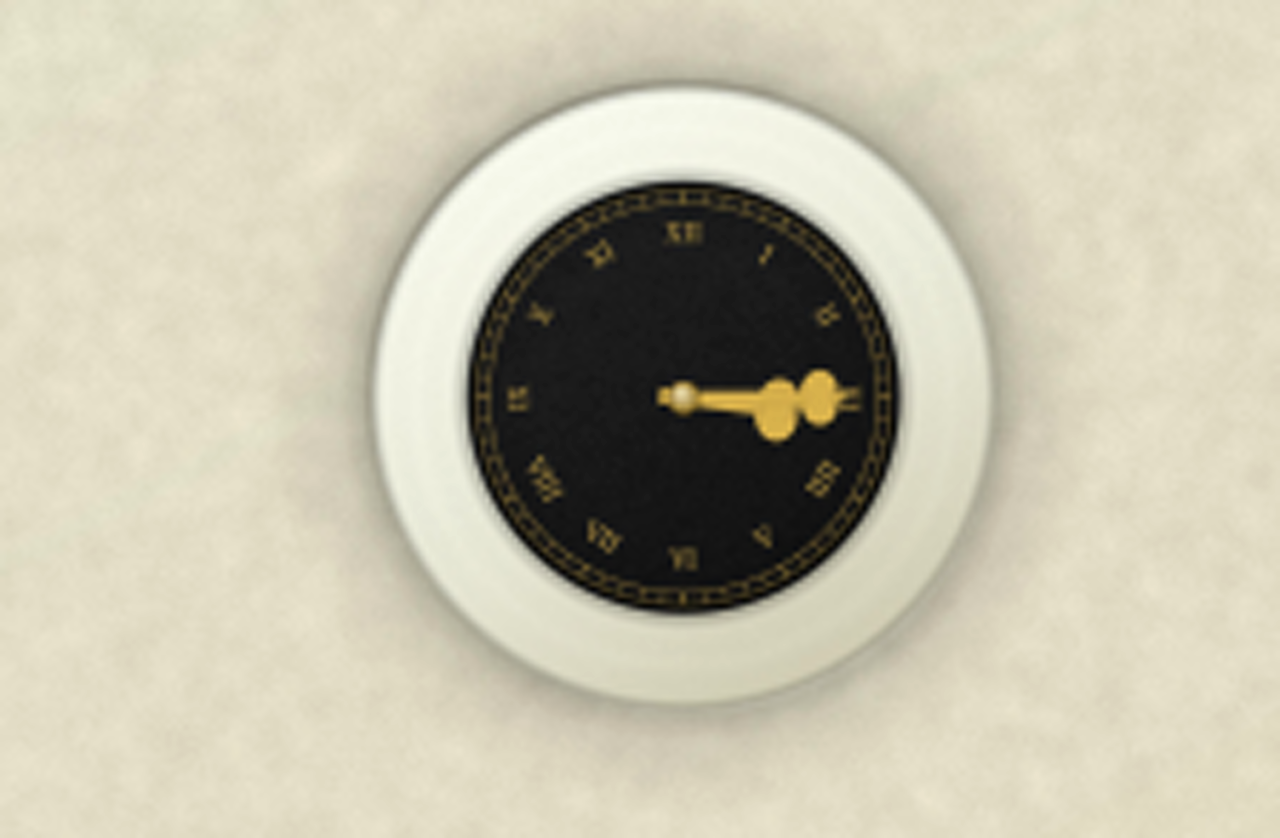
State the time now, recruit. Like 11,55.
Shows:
3,15
